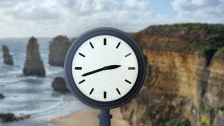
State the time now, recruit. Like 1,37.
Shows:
2,42
